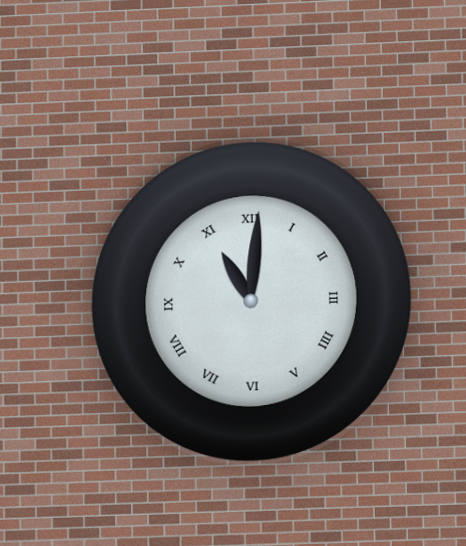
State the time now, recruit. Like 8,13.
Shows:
11,01
